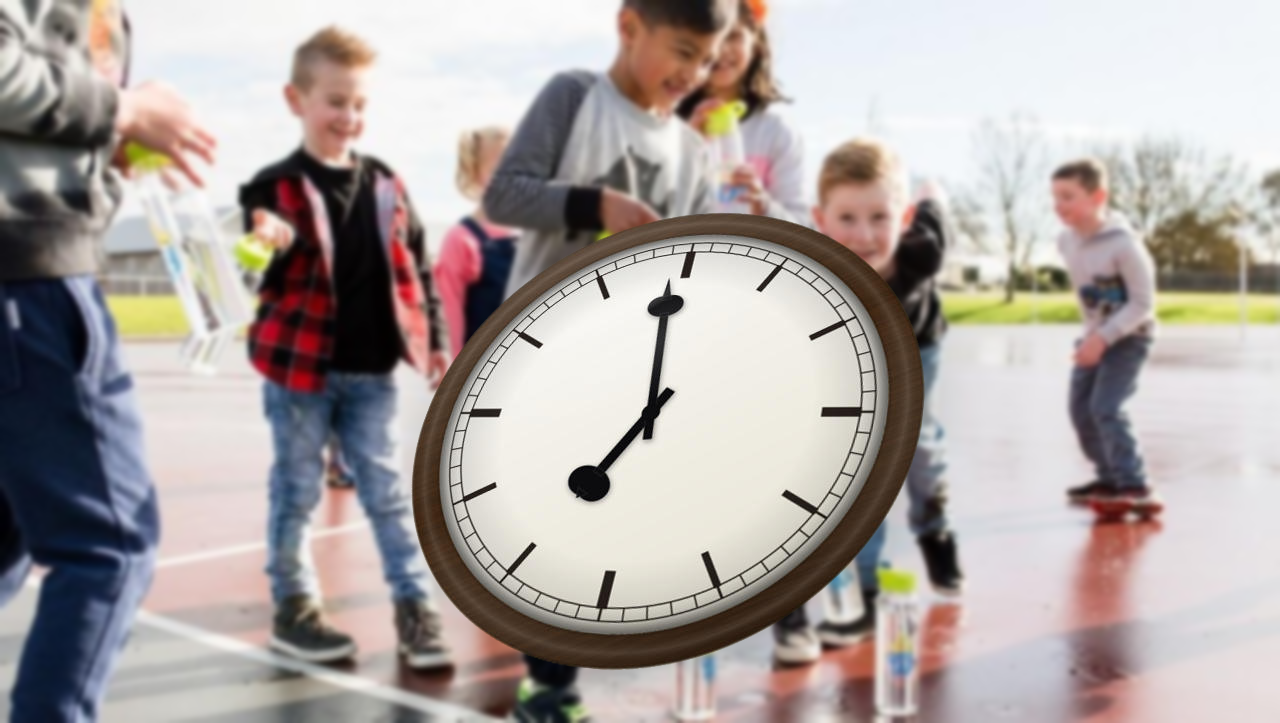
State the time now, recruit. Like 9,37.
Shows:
6,59
